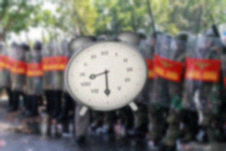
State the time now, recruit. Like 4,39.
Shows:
8,30
